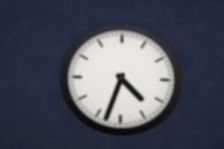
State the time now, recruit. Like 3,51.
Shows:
4,33
